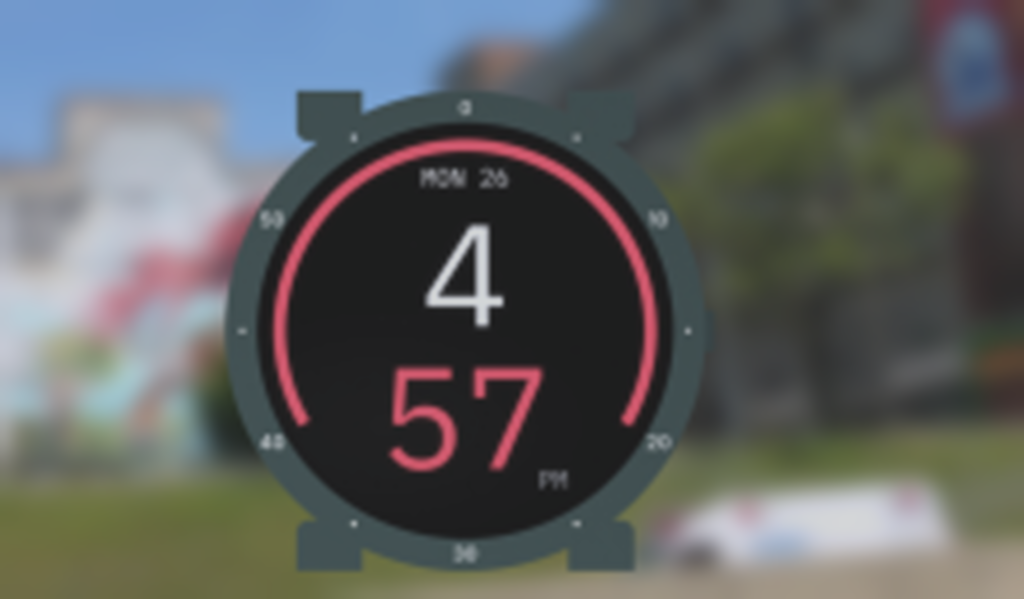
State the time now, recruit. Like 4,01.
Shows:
4,57
